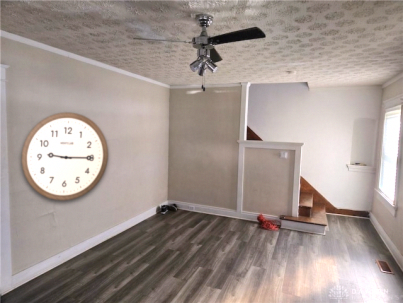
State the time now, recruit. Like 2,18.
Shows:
9,15
